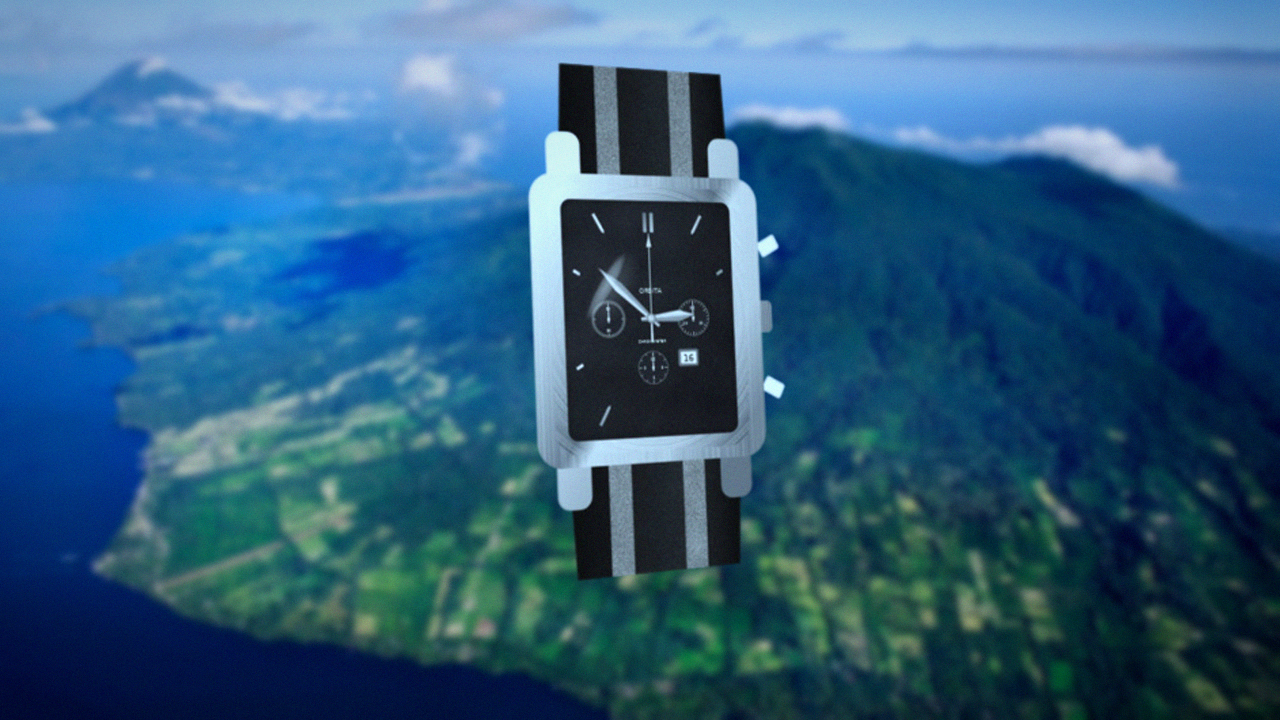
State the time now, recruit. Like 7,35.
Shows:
2,52
